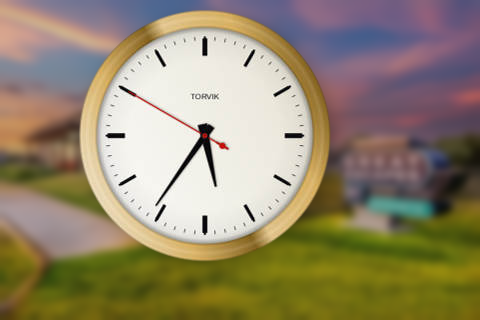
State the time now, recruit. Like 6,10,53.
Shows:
5,35,50
